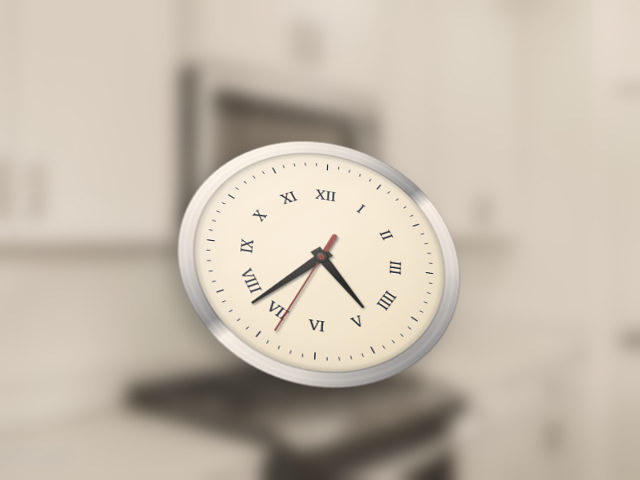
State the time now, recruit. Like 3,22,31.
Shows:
4,37,34
